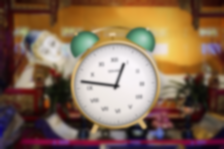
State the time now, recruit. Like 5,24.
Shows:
12,47
